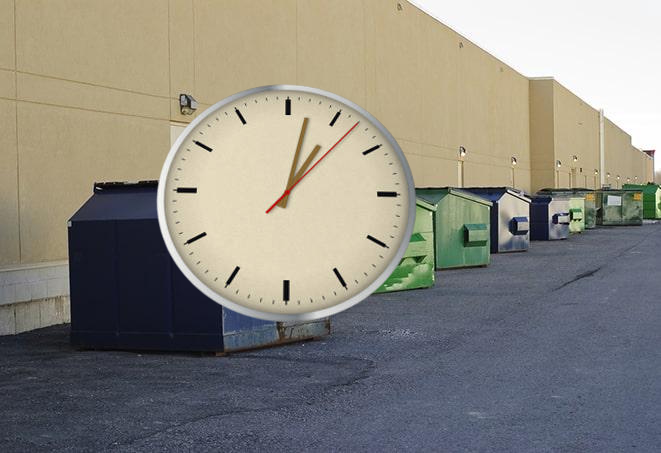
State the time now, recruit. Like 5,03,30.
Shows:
1,02,07
